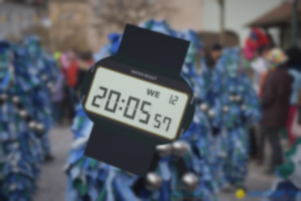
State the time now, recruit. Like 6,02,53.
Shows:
20,05,57
